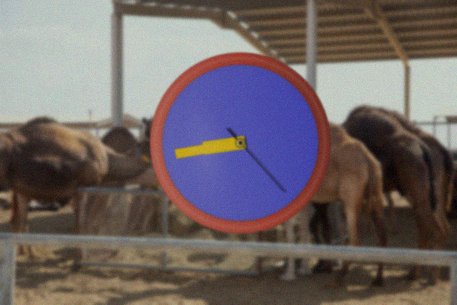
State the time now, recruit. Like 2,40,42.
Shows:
8,43,23
